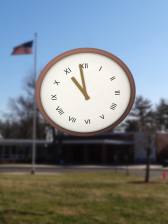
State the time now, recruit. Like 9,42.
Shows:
10,59
